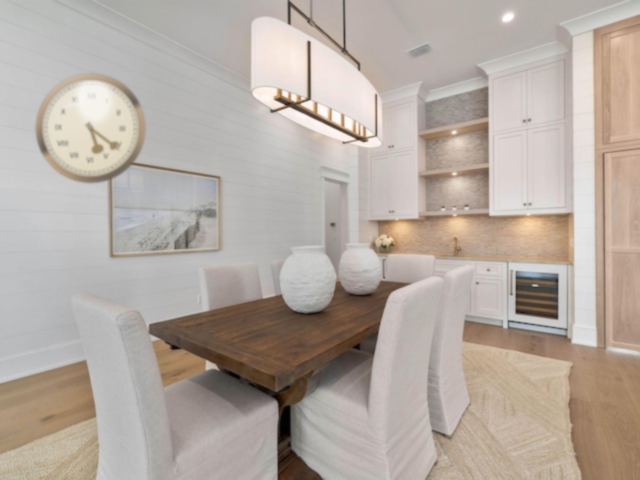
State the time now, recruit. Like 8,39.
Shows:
5,21
